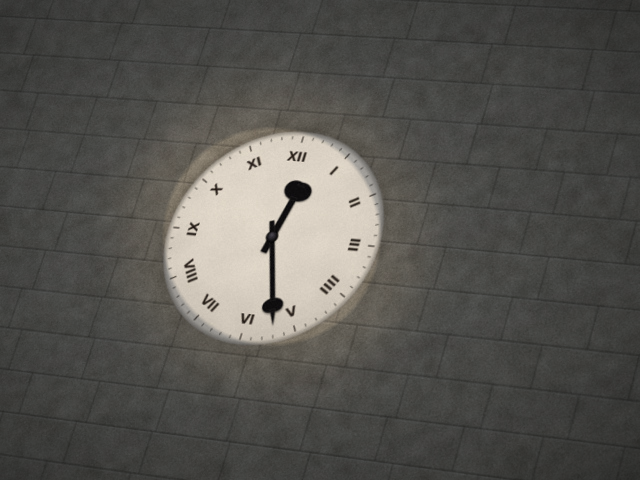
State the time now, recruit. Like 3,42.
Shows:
12,27
